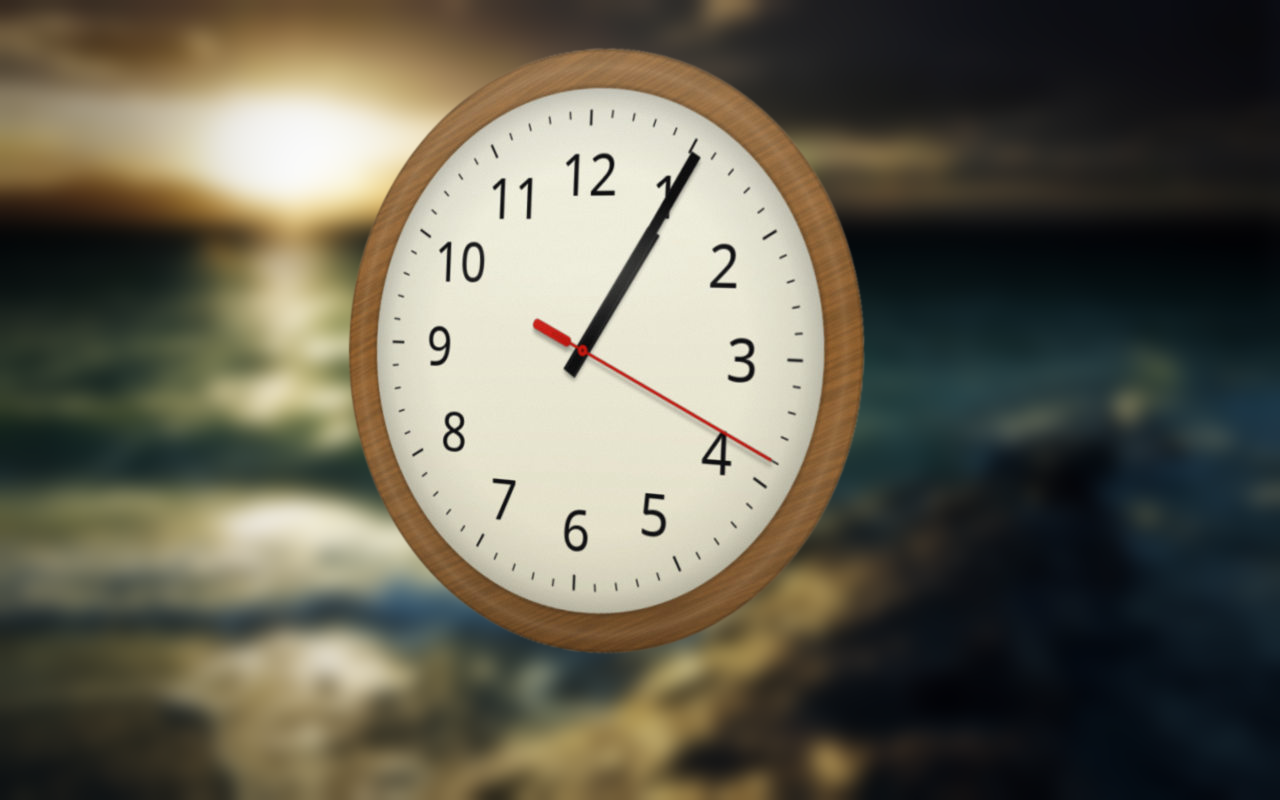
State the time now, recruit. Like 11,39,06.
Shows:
1,05,19
